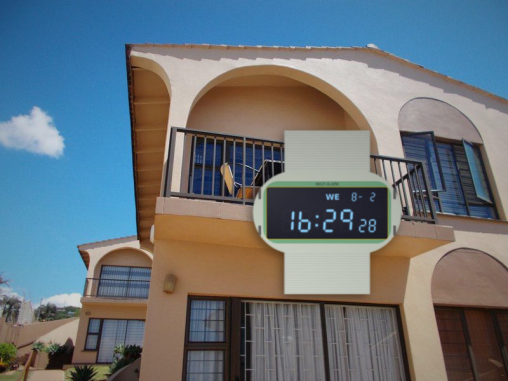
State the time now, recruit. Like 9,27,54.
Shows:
16,29,28
